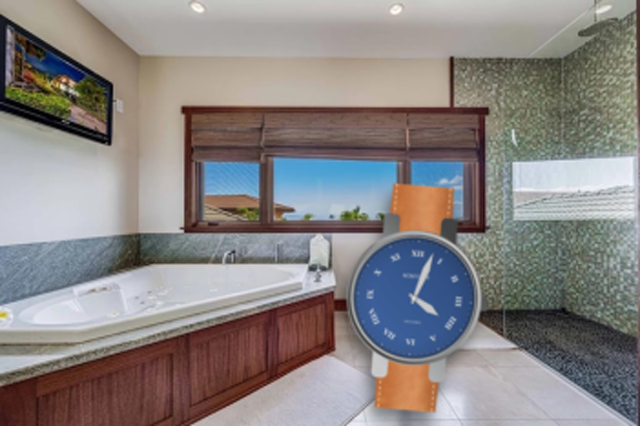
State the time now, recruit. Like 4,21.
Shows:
4,03
